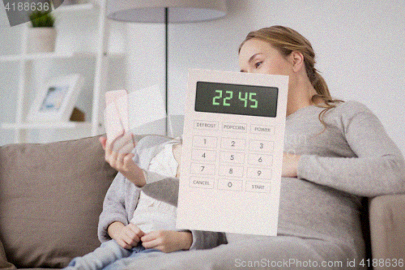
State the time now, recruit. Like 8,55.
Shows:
22,45
